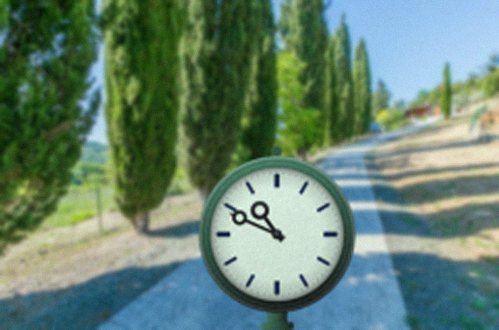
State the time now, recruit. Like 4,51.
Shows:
10,49
